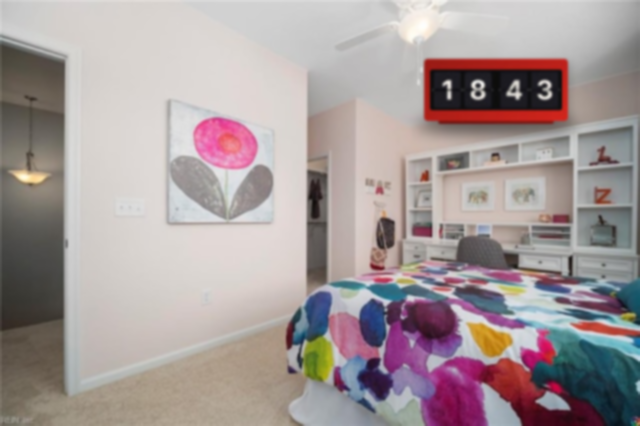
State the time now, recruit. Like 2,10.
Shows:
18,43
